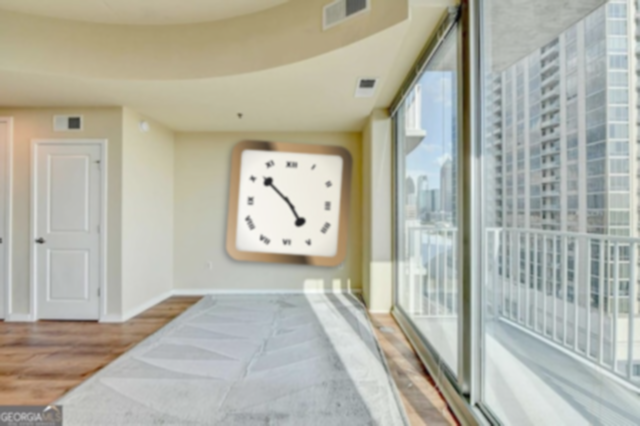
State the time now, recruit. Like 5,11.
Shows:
4,52
